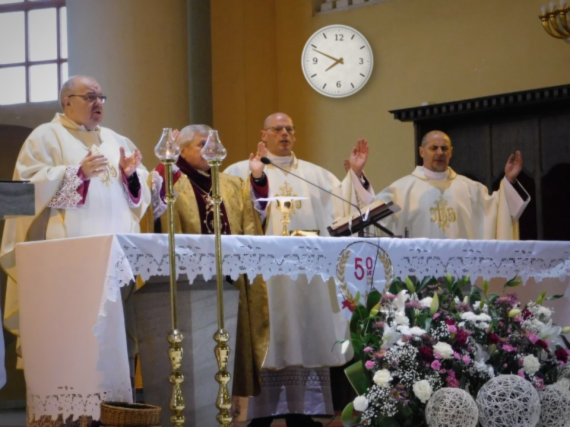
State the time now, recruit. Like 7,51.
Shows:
7,49
